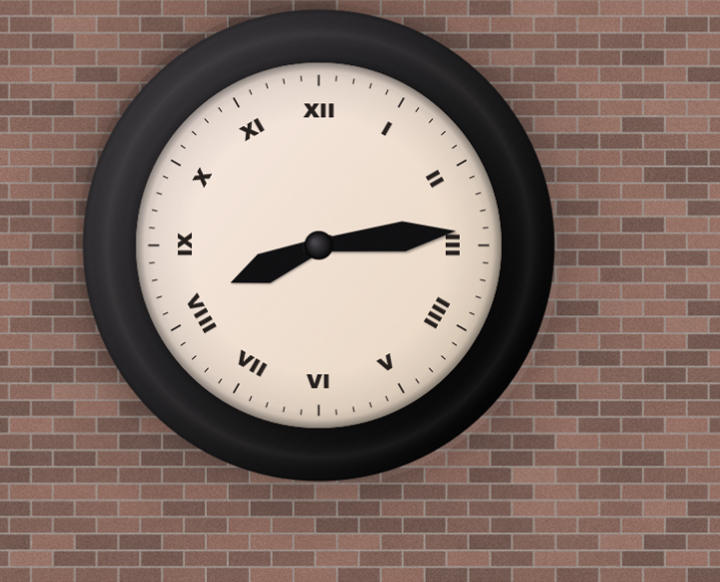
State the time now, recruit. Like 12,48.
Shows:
8,14
